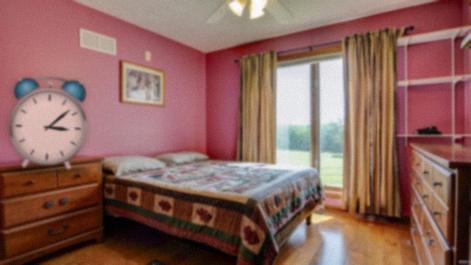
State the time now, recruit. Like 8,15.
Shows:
3,08
